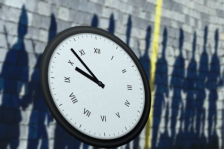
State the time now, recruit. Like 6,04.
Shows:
9,53
